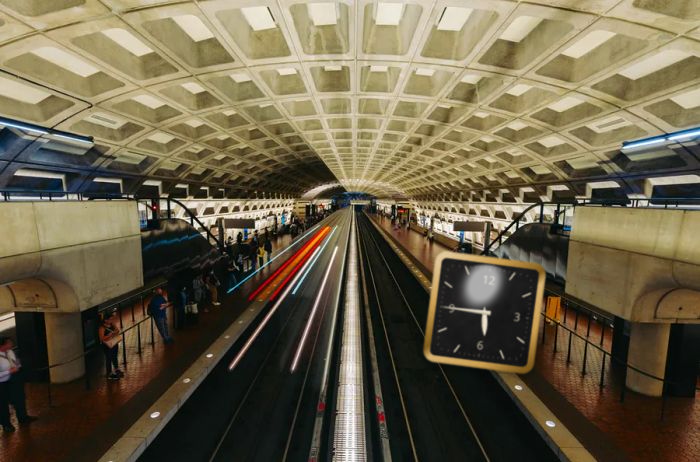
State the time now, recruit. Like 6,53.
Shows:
5,45
